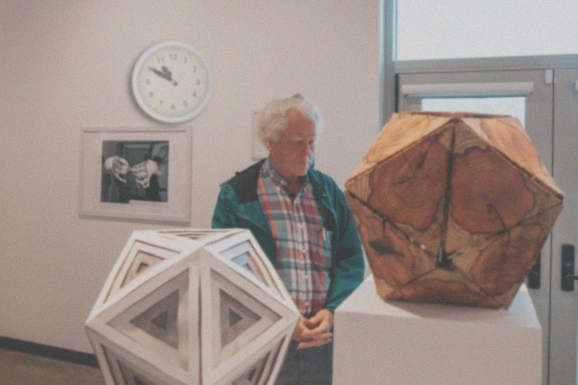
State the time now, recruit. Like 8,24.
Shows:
10,50
